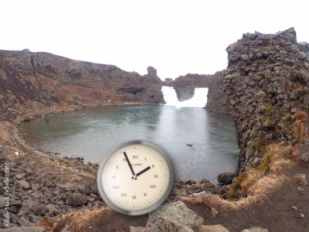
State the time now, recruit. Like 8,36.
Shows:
1,56
